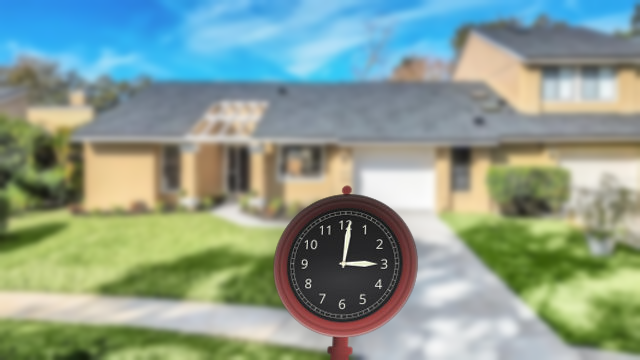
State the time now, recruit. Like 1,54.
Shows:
3,01
